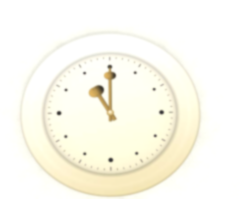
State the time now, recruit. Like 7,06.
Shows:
11,00
